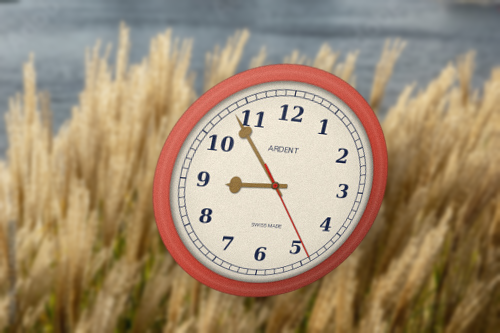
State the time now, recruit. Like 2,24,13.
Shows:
8,53,24
